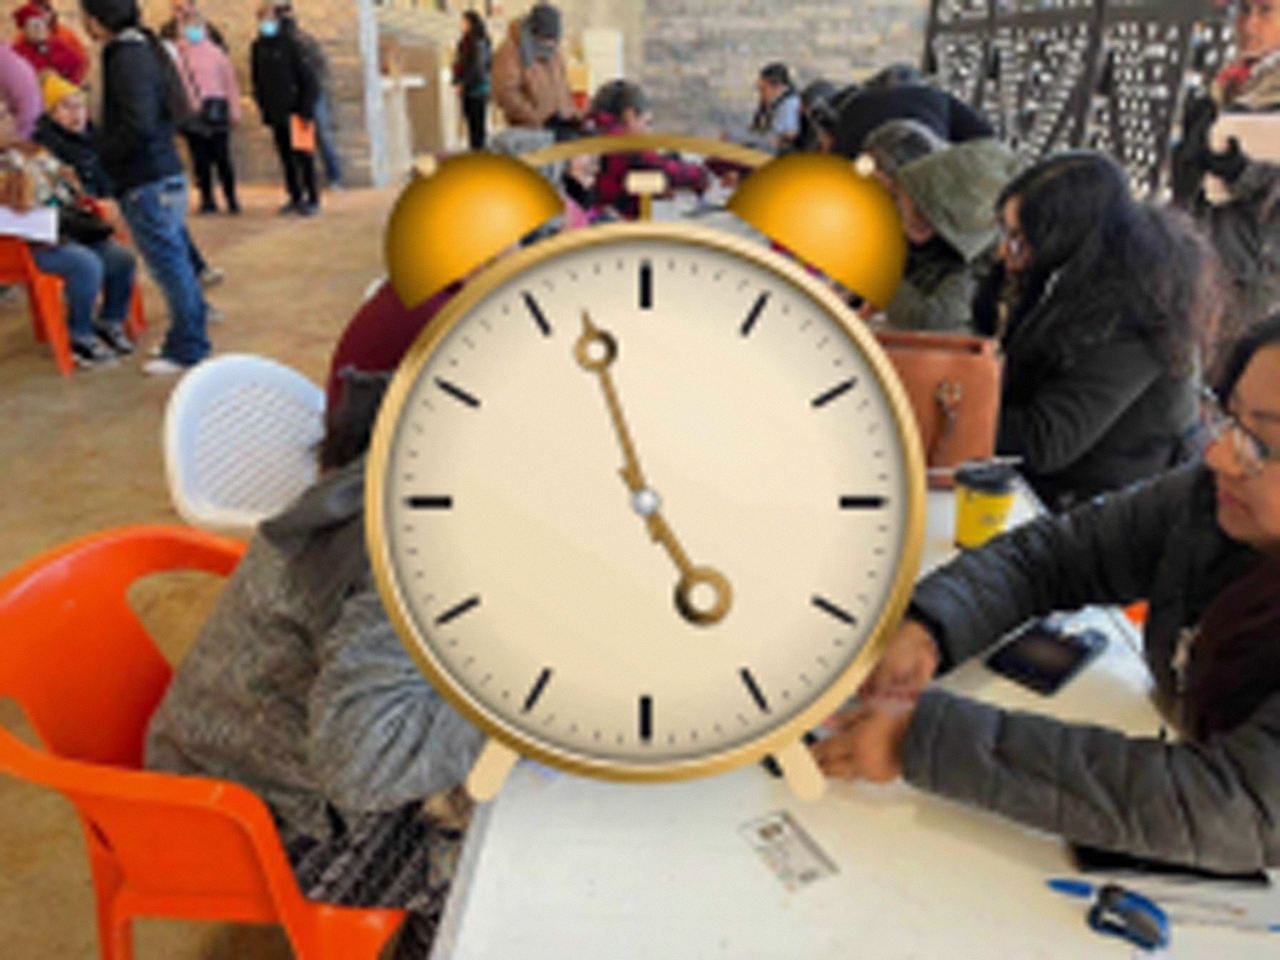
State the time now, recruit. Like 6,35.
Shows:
4,57
